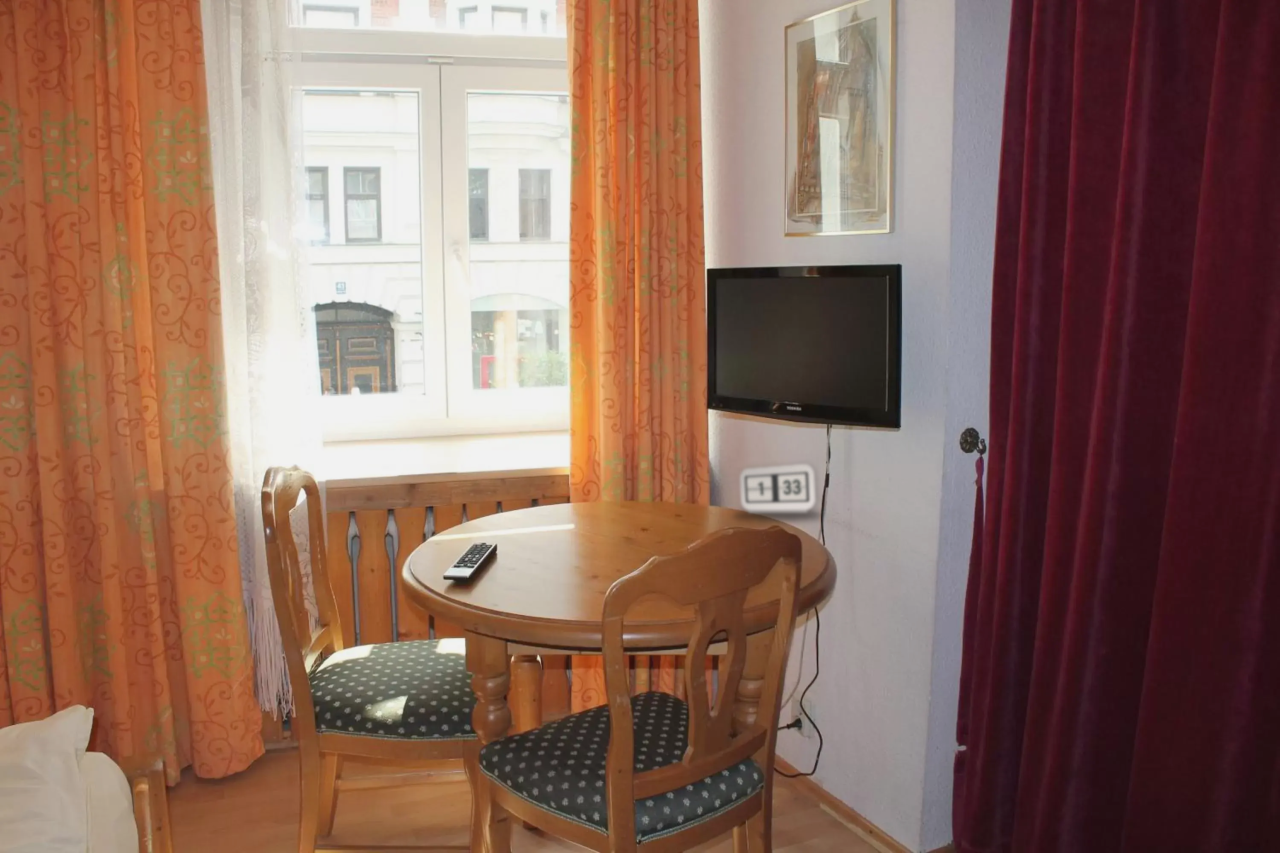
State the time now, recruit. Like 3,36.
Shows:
1,33
